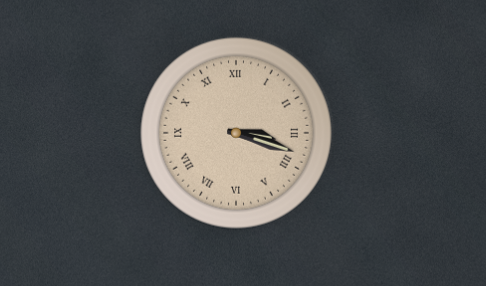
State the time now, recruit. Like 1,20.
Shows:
3,18
